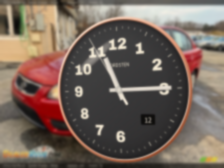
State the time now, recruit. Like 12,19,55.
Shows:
11,14,55
